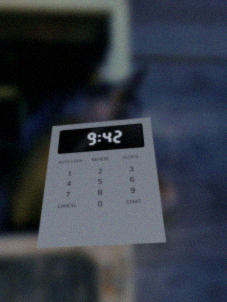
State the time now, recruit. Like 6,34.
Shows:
9,42
